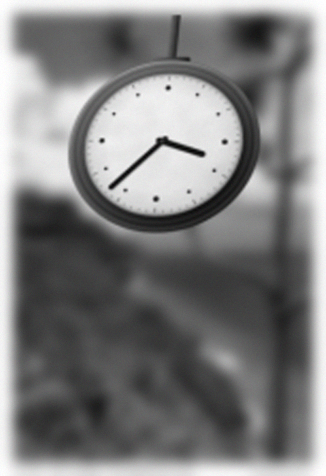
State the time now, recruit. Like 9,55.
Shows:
3,37
